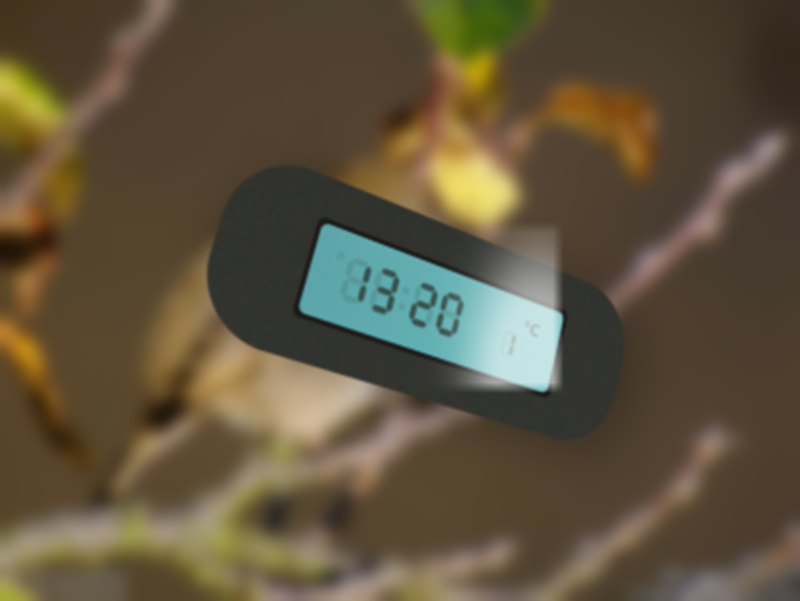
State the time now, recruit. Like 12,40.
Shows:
13,20
